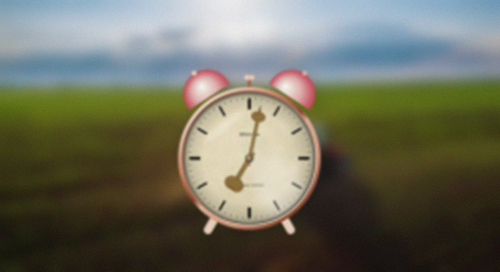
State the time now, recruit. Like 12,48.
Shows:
7,02
